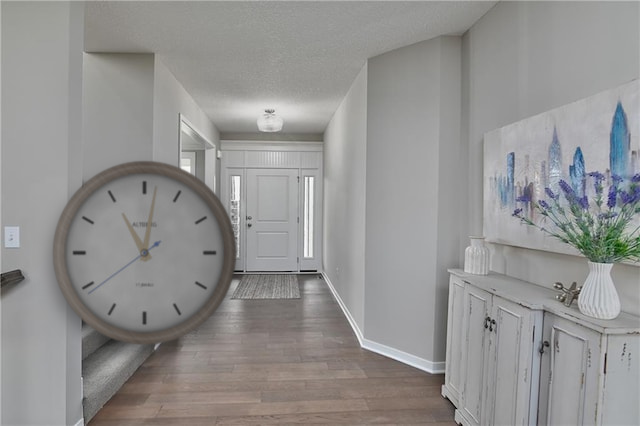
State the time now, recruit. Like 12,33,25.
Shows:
11,01,39
